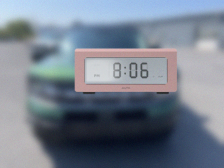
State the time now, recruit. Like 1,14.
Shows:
8,06
